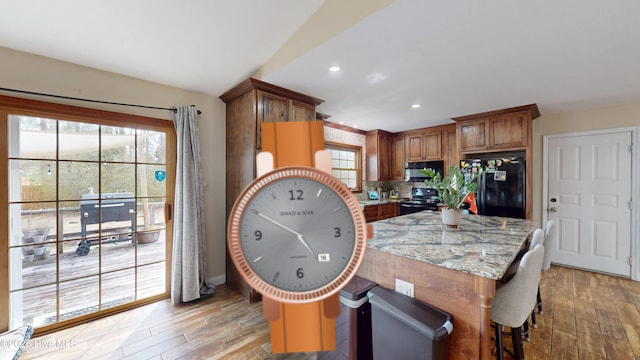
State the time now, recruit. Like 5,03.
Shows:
4,50
